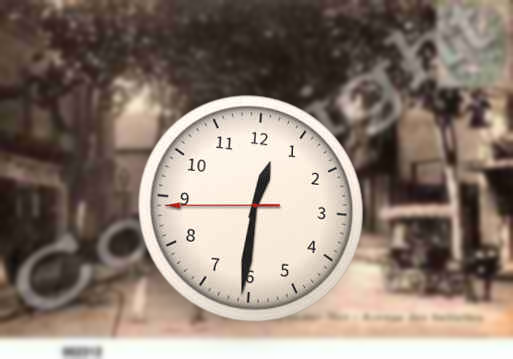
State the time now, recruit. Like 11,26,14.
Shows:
12,30,44
